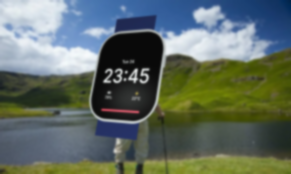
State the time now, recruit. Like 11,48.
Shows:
23,45
